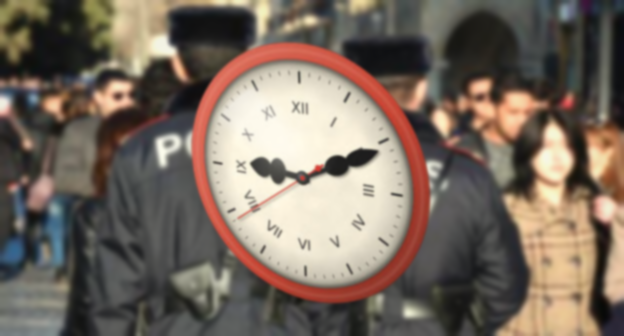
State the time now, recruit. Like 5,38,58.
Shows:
9,10,39
